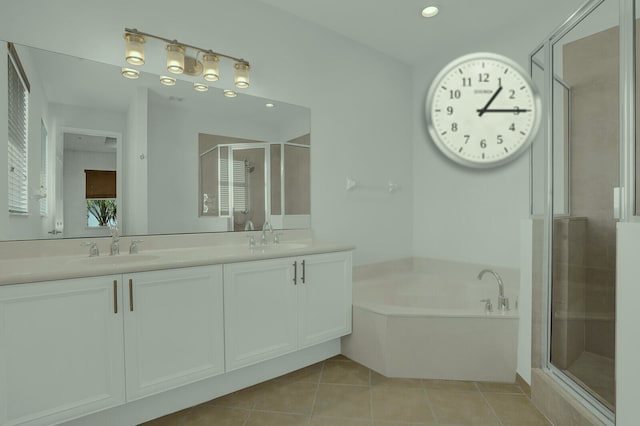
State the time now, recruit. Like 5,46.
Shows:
1,15
